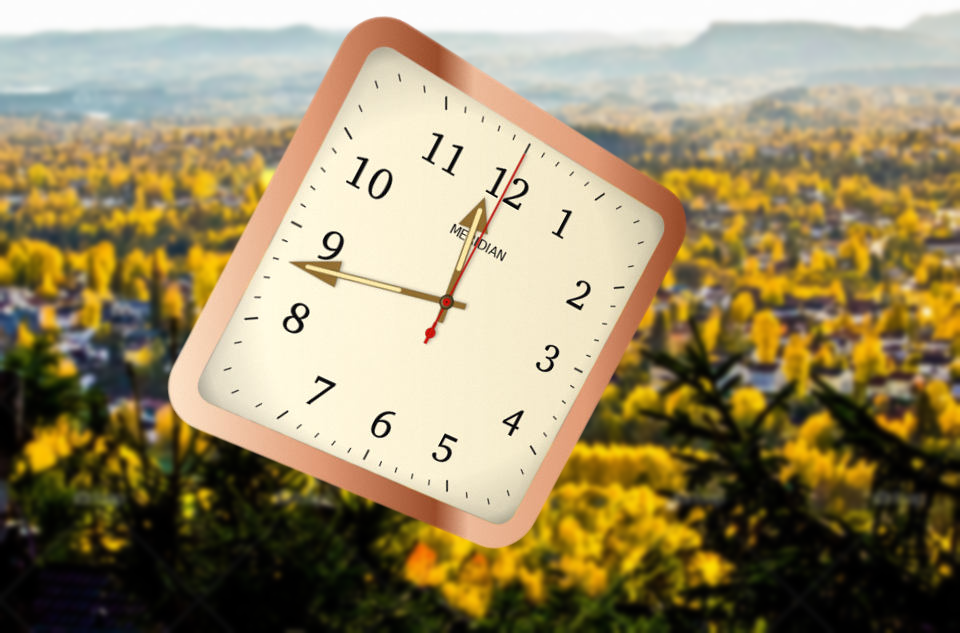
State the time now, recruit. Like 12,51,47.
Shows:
11,43,00
